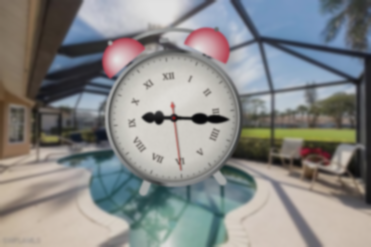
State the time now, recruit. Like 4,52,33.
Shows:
9,16,30
